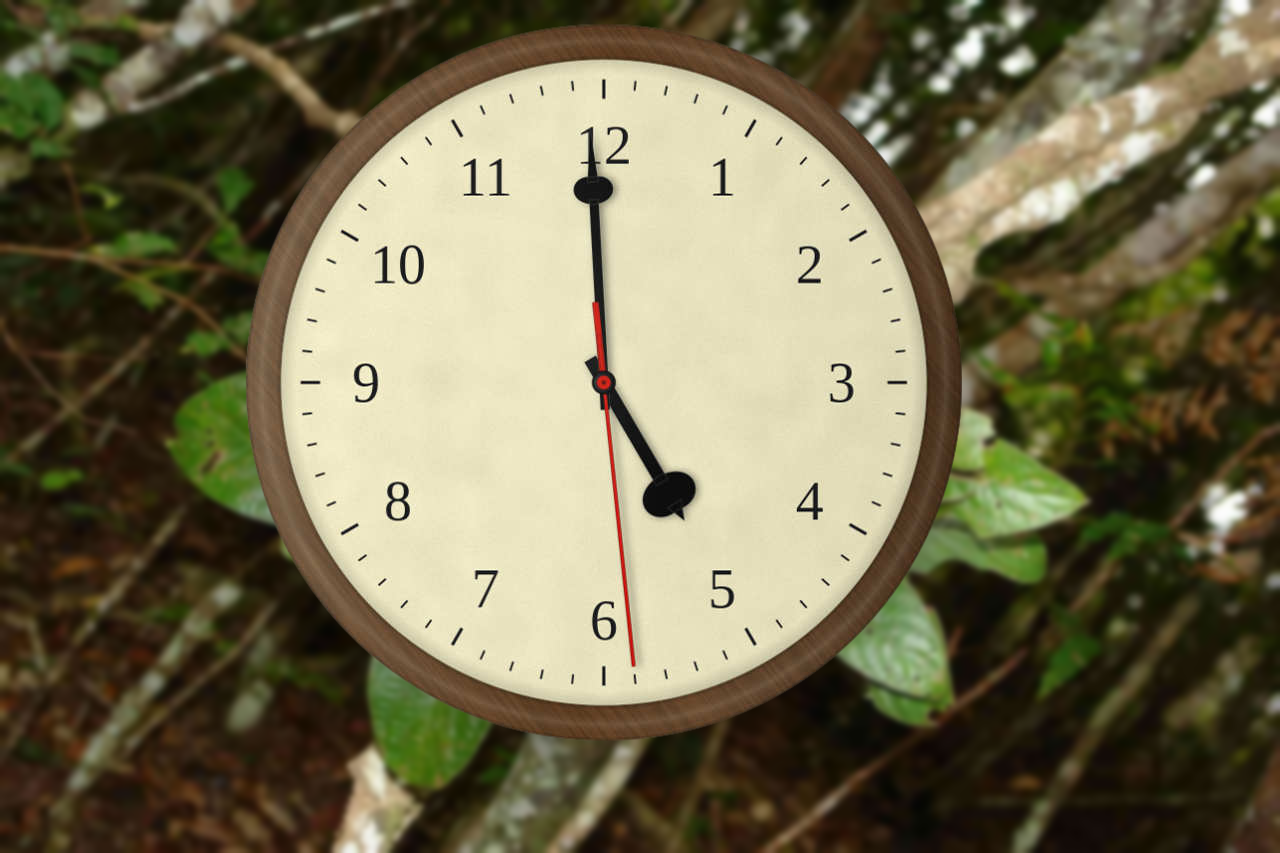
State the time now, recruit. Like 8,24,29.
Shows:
4,59,29
